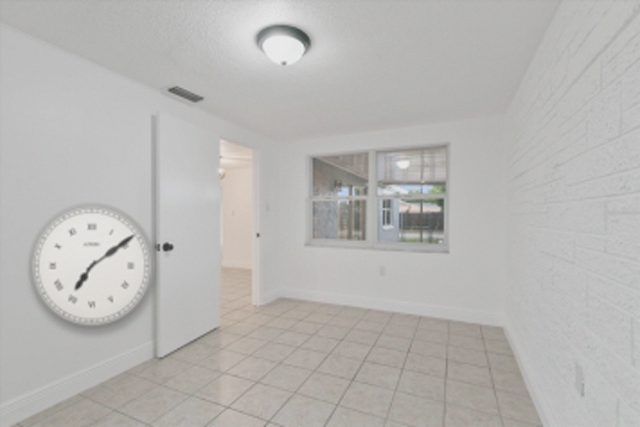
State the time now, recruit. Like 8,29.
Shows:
7,09
